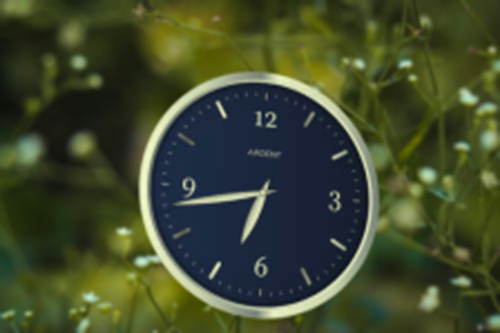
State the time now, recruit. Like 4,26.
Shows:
6,43
